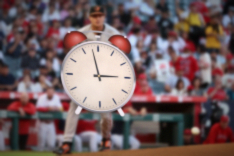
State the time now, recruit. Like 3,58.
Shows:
2,58
